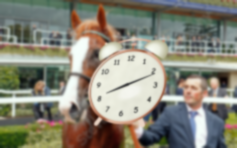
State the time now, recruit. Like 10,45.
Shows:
8,11
